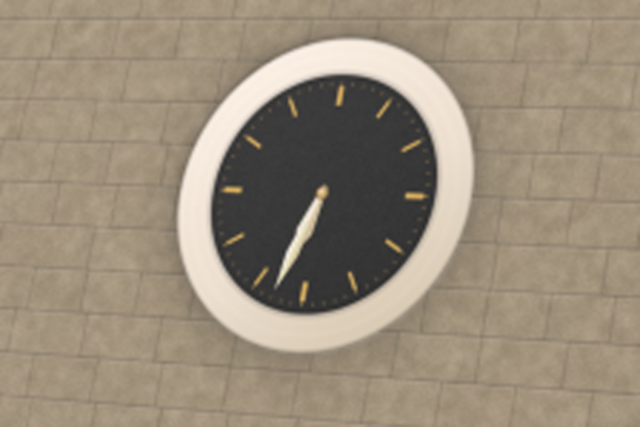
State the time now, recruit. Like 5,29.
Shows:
6,33
